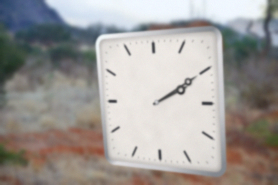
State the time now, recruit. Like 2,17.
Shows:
2,10
